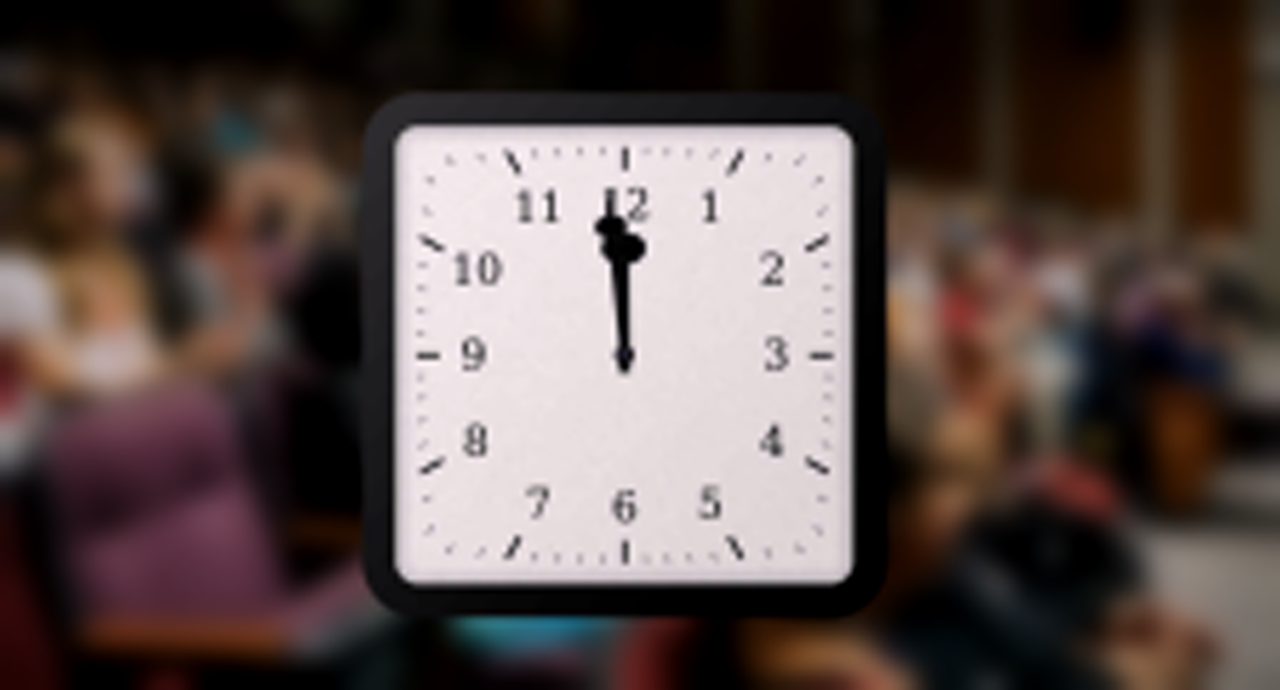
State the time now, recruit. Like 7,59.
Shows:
11,59
